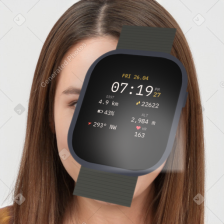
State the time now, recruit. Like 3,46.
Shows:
7,19
